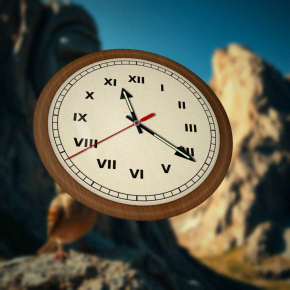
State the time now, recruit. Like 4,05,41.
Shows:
11,20,39
